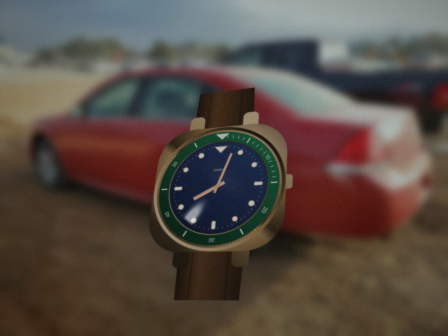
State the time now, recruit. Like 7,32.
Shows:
8,03
